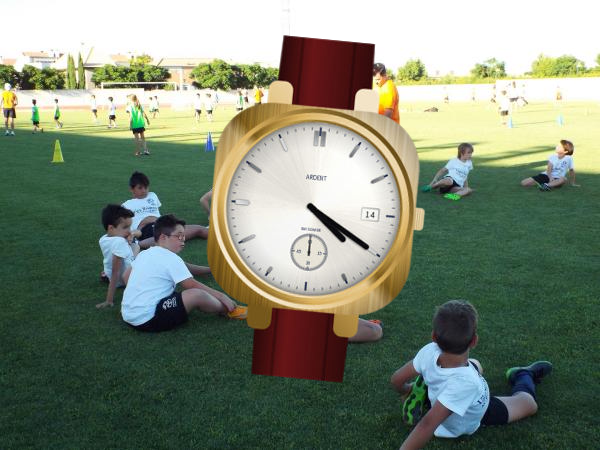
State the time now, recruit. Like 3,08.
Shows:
4,20
